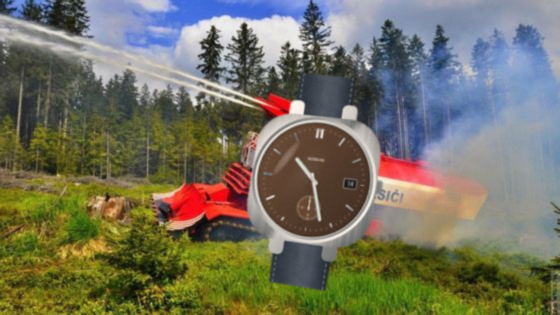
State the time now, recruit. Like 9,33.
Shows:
10,27
